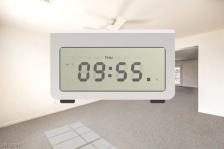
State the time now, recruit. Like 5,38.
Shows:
9,55
